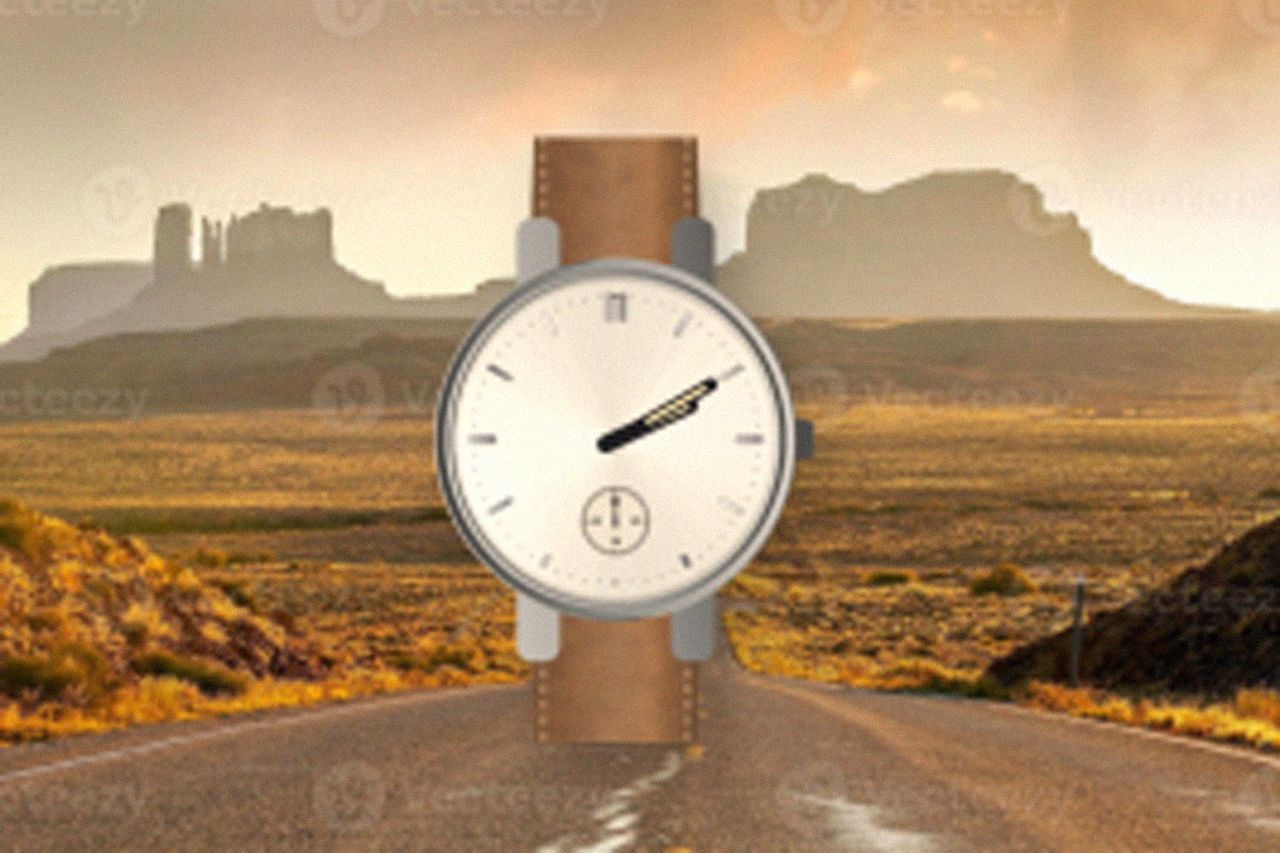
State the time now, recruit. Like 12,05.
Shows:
2,10
